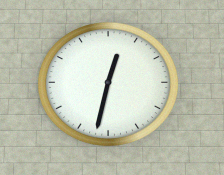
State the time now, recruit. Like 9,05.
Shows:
12,32
